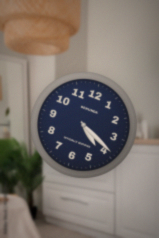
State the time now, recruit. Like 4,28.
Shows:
4,19
